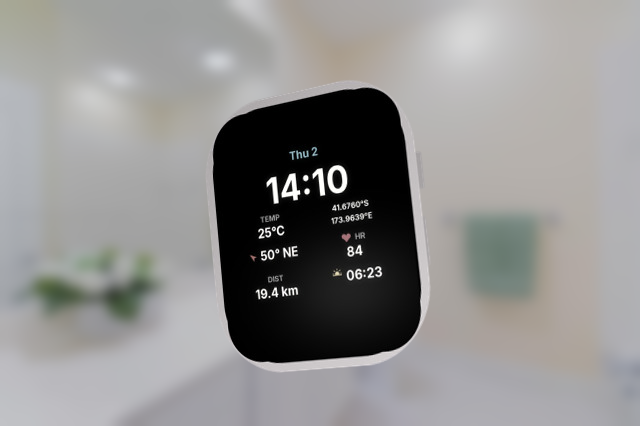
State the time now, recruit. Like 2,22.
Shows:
14,10
